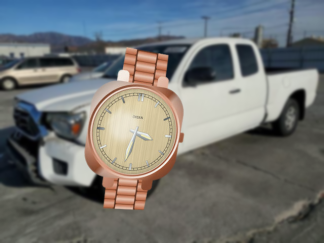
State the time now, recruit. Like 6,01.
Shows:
3,32
